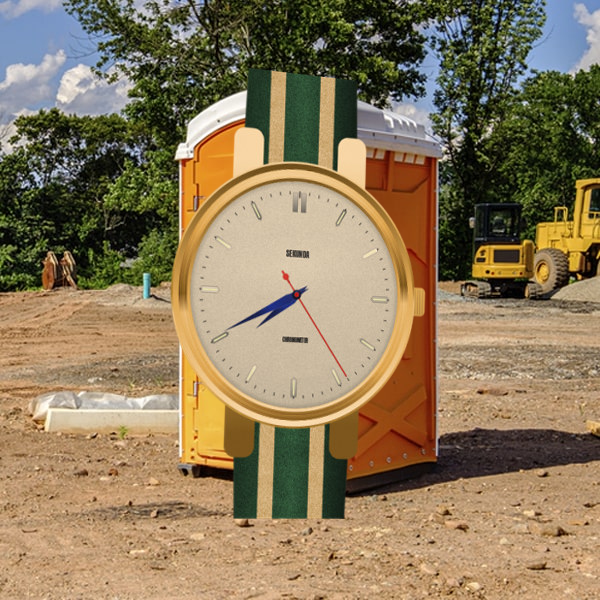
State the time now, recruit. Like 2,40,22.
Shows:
7,40,24
